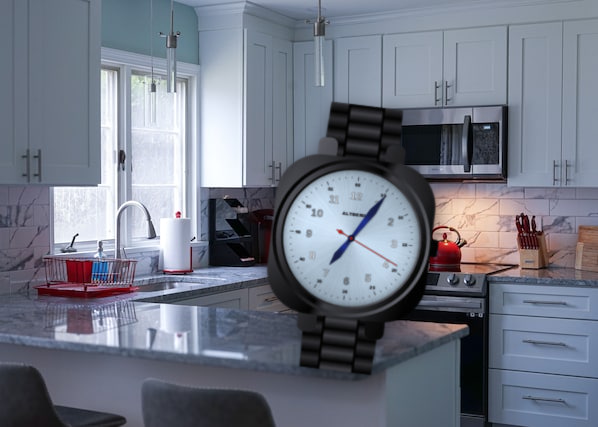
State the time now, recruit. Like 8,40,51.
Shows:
7,05,19
